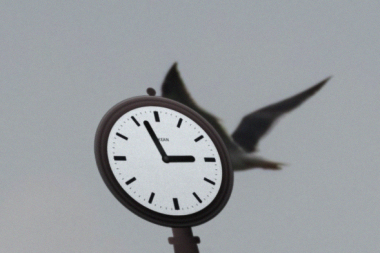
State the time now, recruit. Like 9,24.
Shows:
2,57
